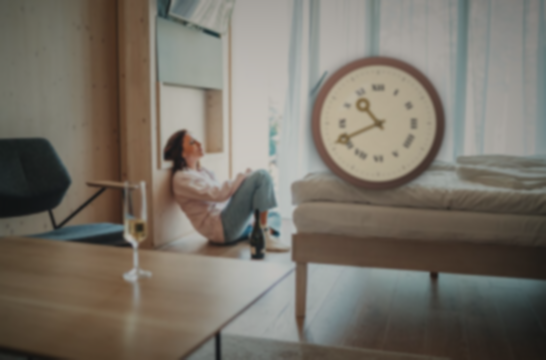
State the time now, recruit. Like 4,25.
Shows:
10,41
